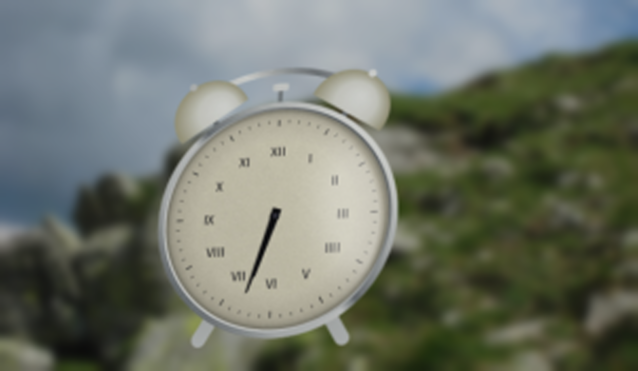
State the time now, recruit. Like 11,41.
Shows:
6,33
